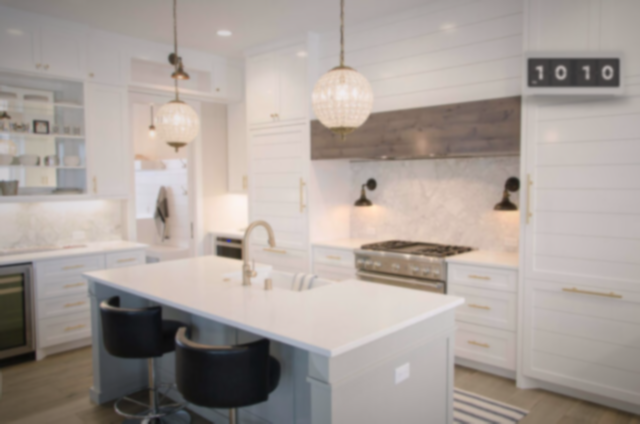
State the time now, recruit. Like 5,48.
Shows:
10,10
